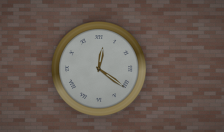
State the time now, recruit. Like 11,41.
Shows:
12,21
